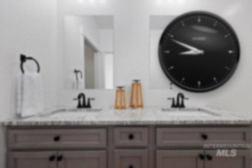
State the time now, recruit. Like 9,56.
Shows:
8,49
